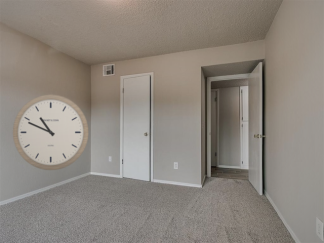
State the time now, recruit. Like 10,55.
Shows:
10,49
